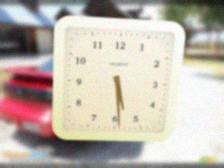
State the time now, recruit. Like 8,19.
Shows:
5,29
